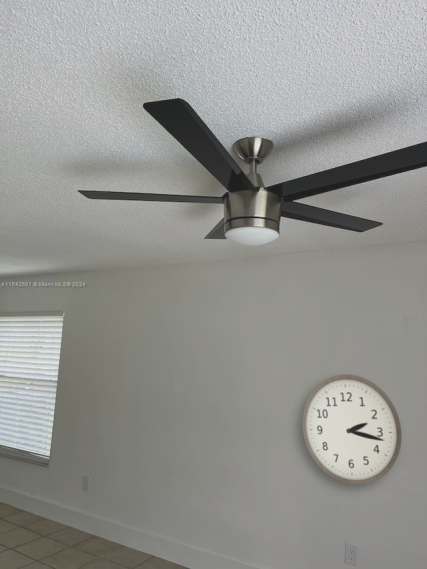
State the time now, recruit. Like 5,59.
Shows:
2,17
